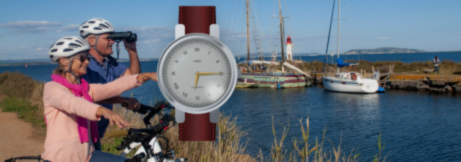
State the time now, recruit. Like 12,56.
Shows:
6,15
